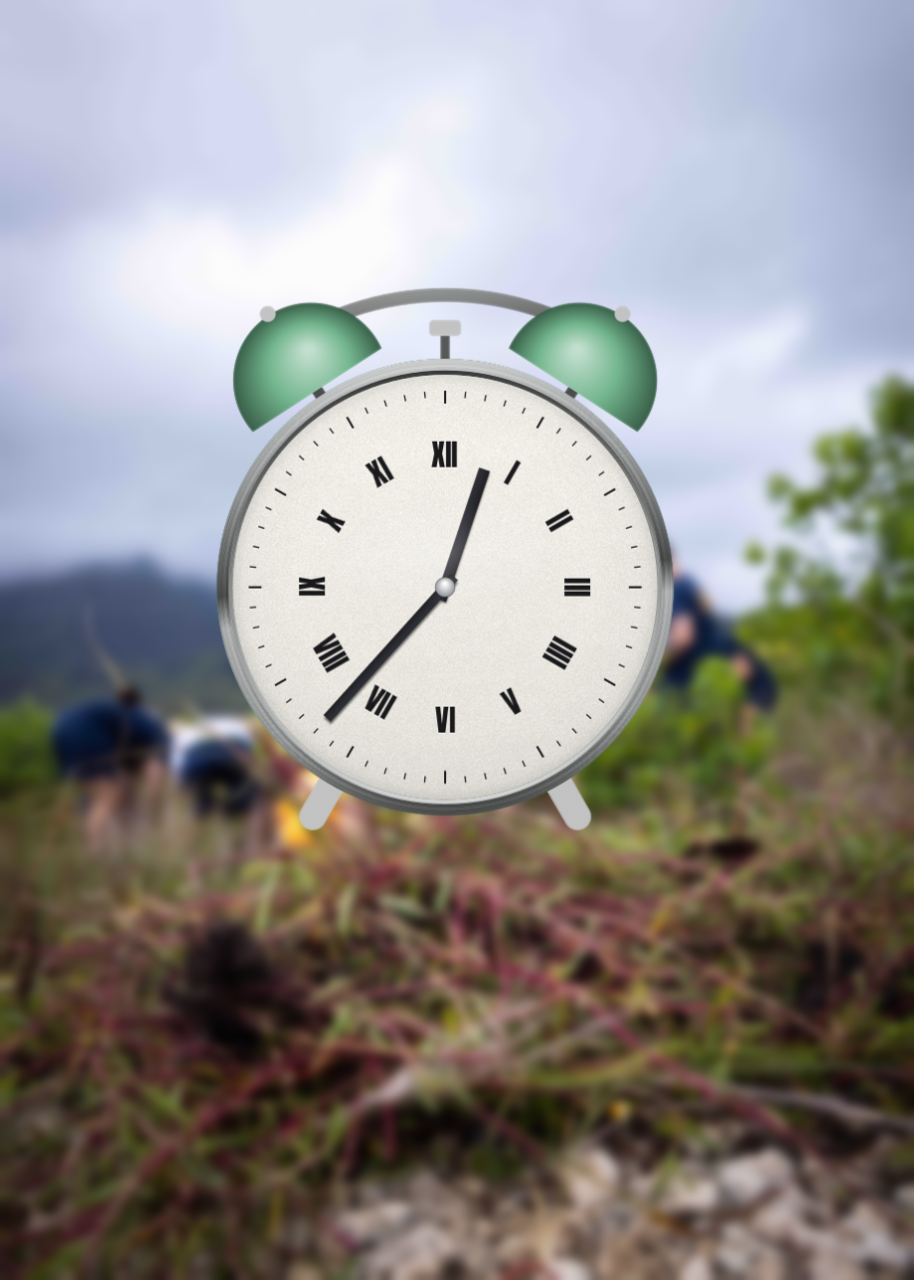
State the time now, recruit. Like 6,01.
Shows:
12,37
